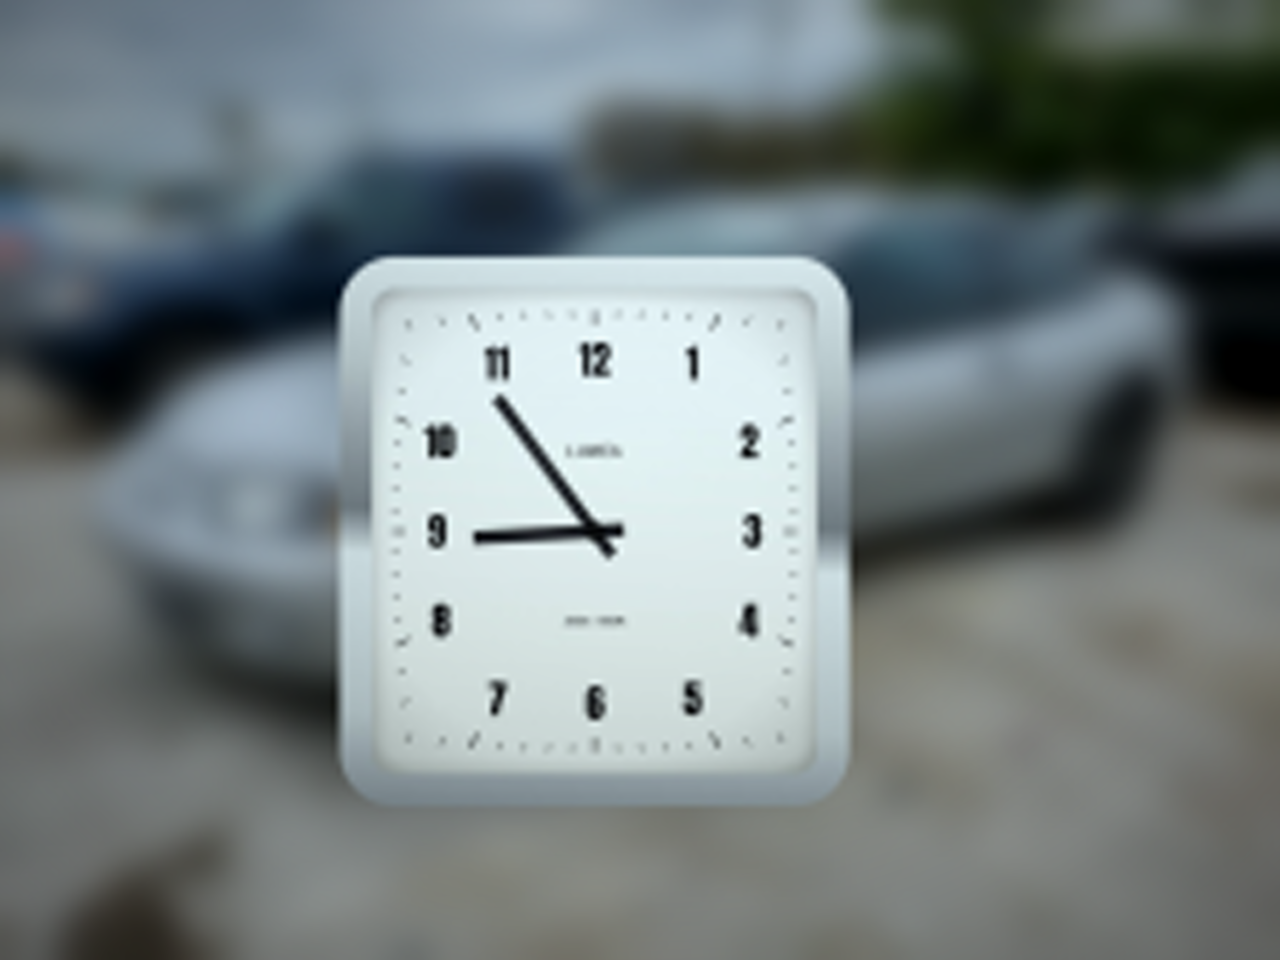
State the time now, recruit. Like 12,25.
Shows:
8,54
